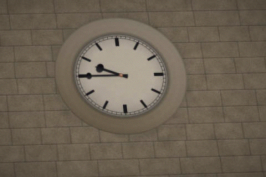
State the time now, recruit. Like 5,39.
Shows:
9,45
